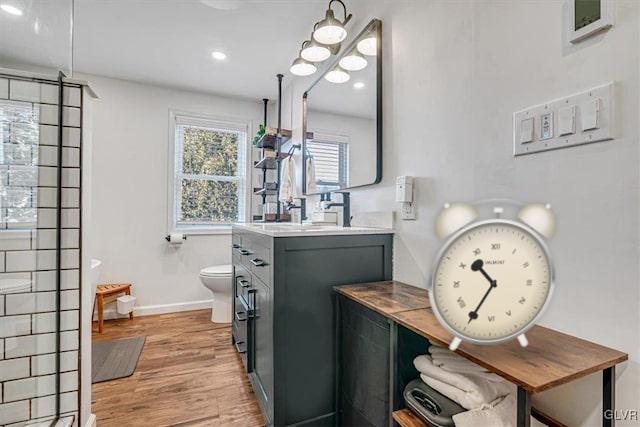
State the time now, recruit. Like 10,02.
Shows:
10,35
